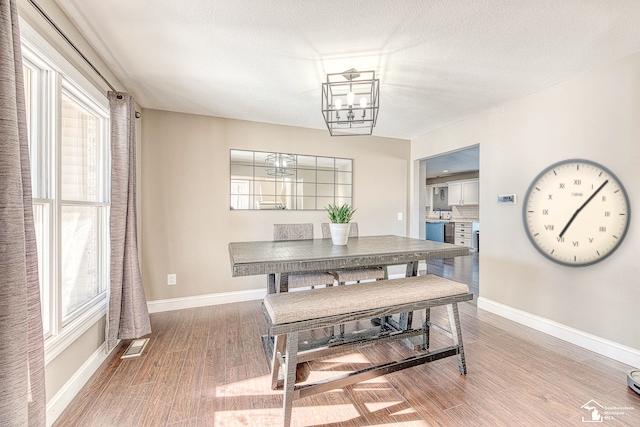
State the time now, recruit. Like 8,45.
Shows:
7,07
